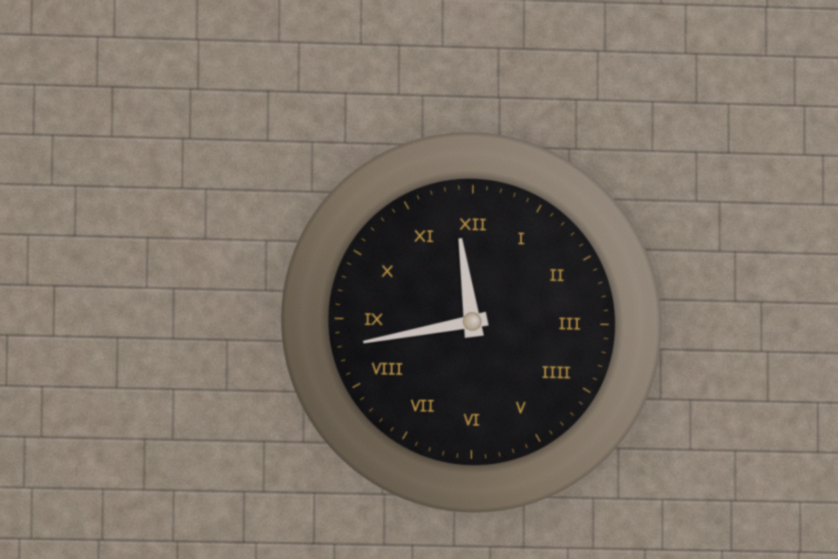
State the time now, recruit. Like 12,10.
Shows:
11,43
